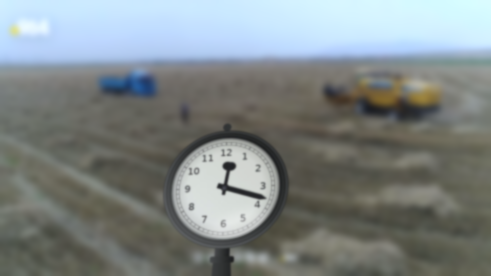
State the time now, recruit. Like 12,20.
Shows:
12,18
